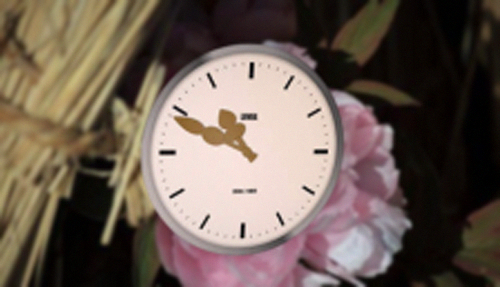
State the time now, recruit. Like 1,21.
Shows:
10,49
